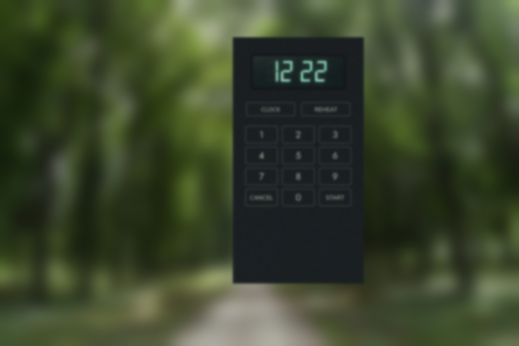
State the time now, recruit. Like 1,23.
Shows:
12,22
